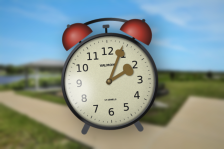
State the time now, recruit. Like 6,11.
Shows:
2,04
